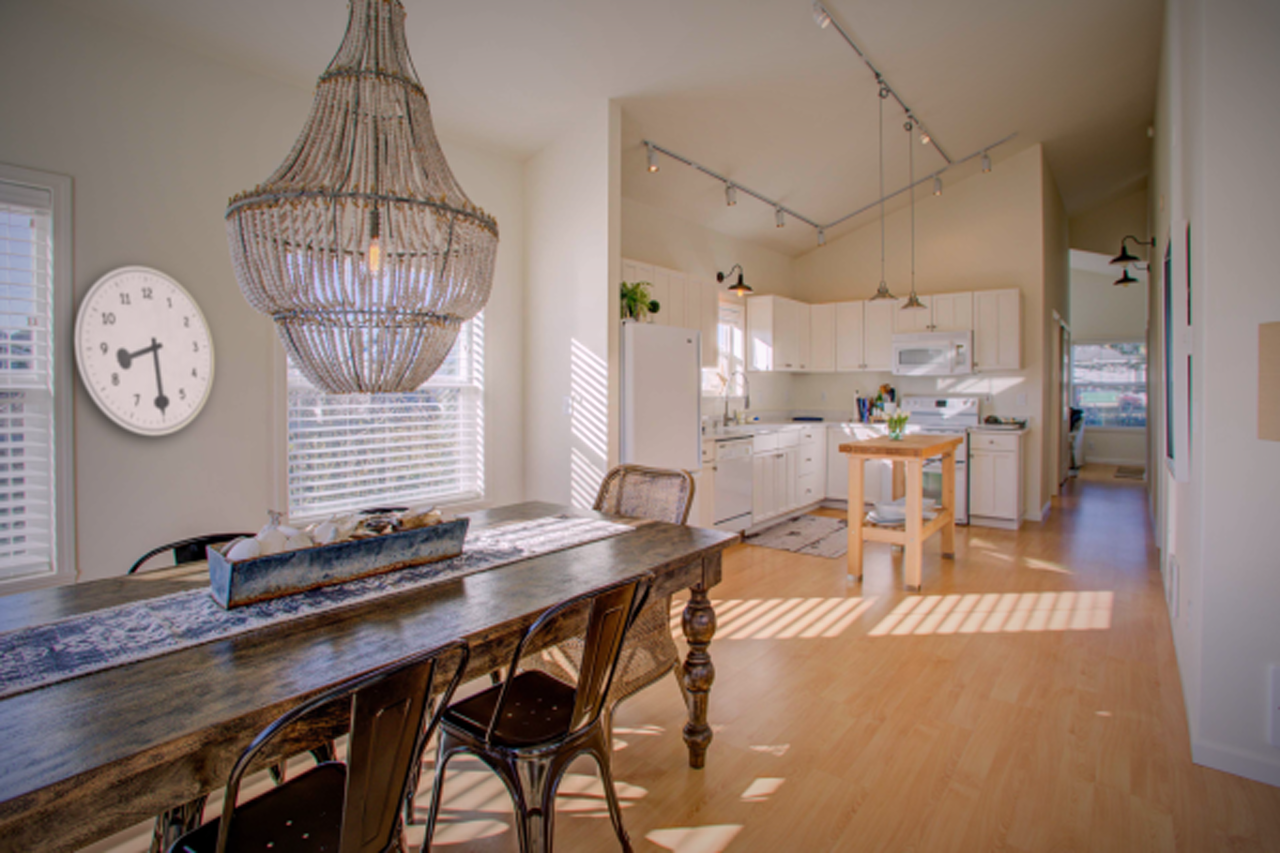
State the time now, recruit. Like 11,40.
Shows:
8,30
